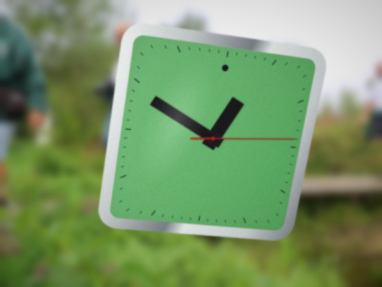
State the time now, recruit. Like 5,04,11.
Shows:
12,49,14
